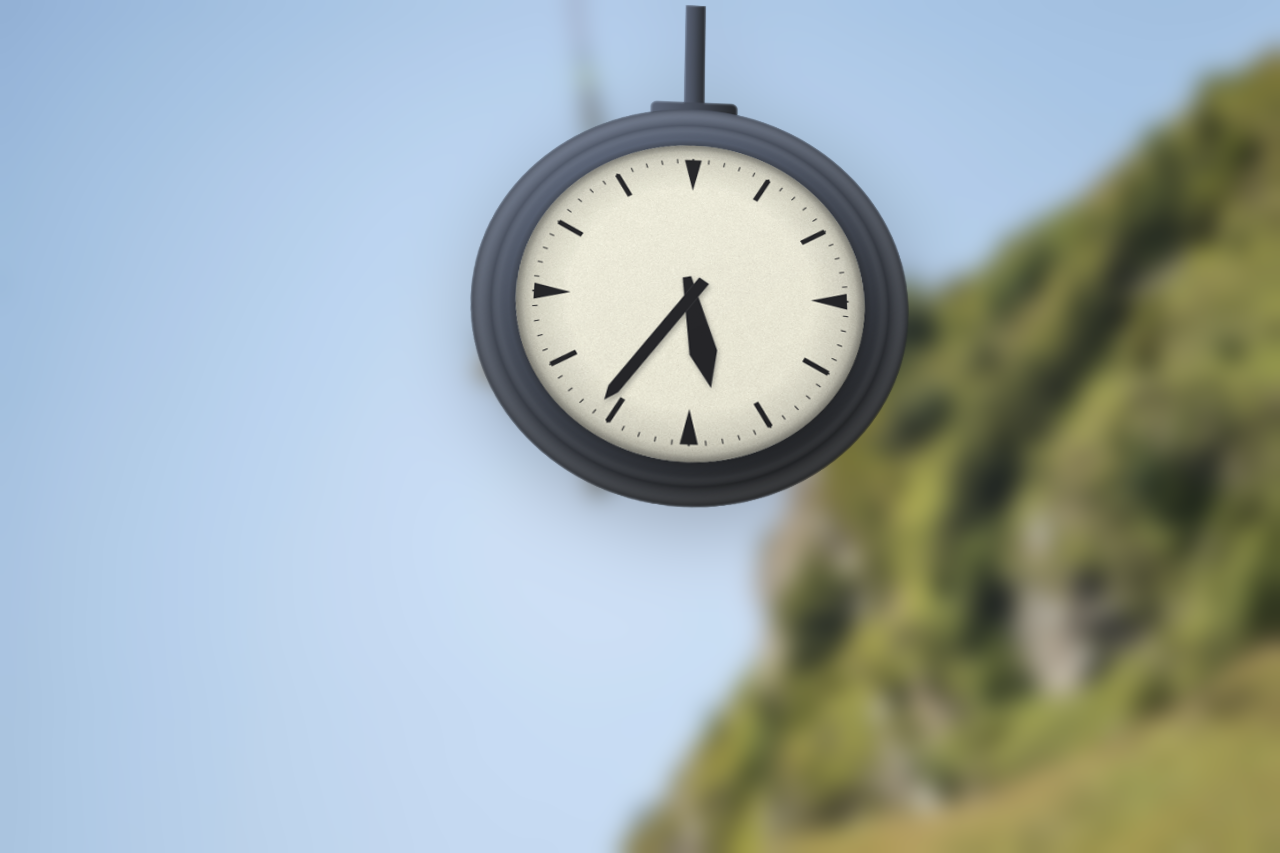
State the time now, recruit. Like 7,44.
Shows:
5,36
